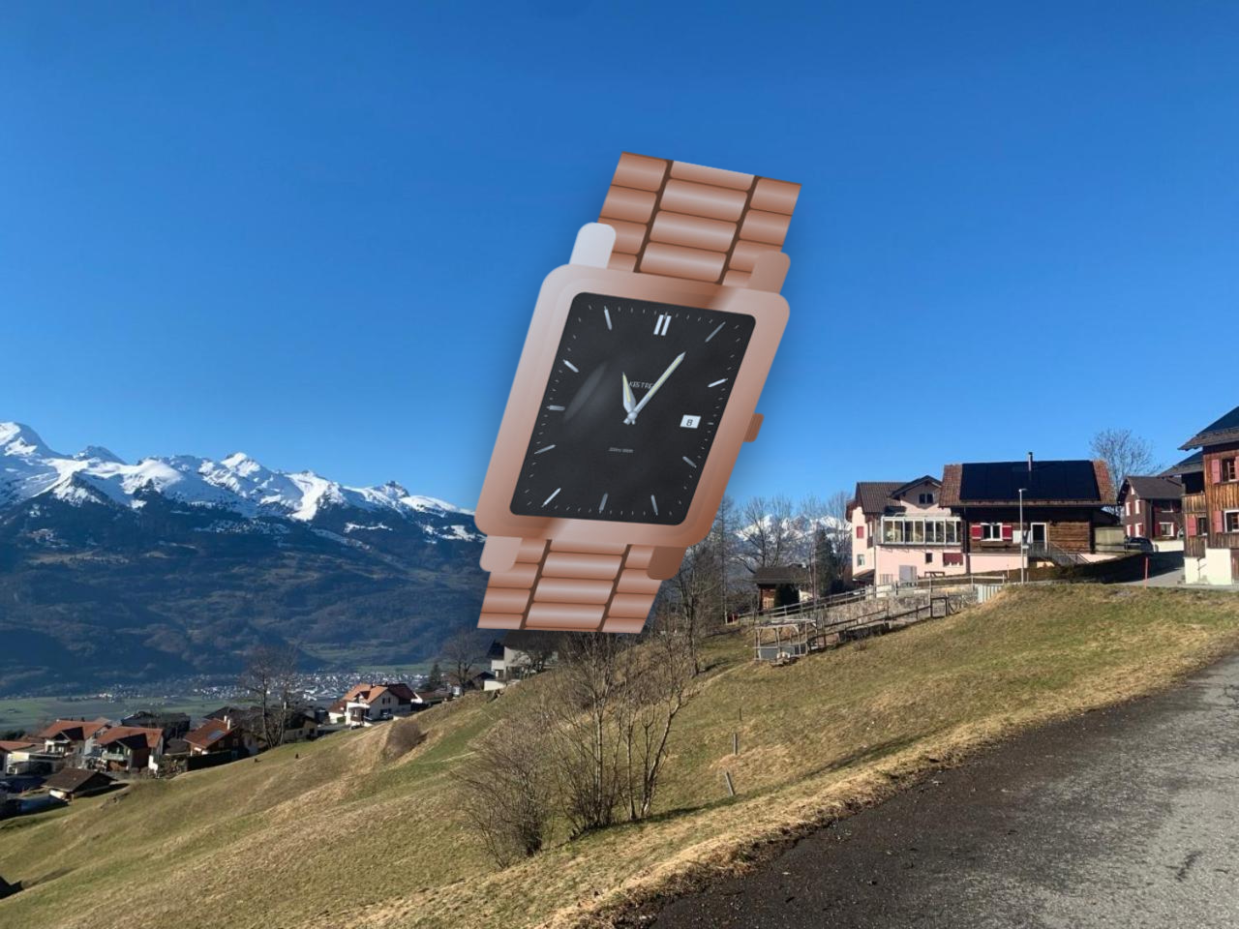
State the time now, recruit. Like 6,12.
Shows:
11,04
